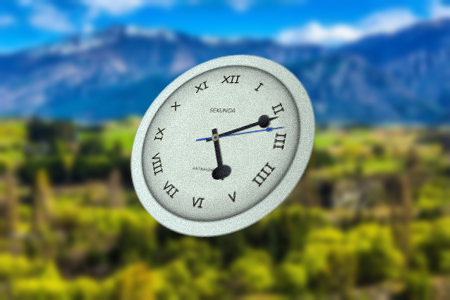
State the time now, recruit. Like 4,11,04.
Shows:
5,11,13
